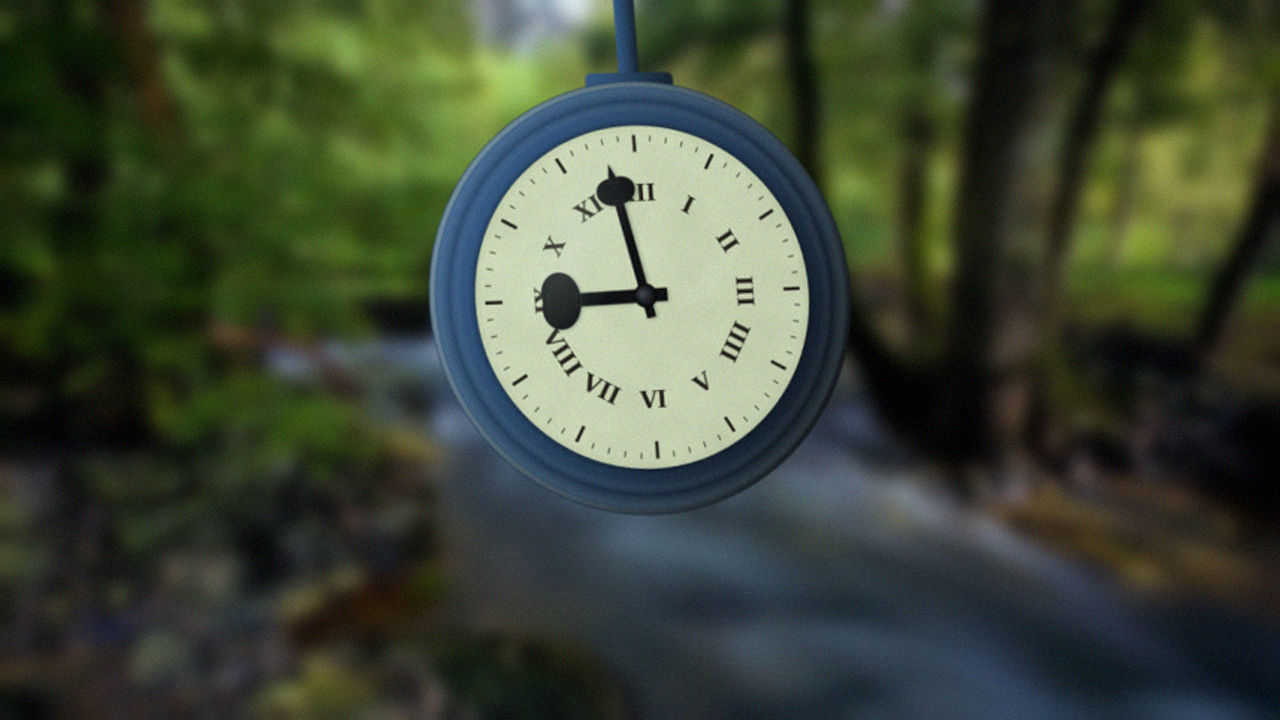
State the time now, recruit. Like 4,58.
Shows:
8,58
